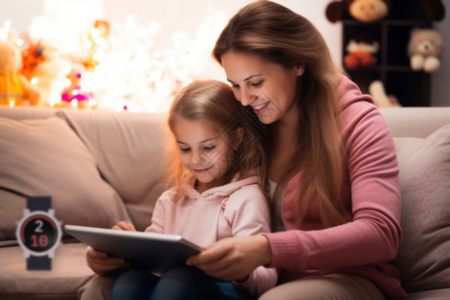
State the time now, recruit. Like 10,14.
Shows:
2,10
